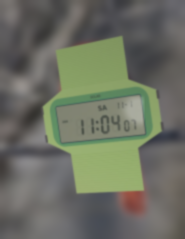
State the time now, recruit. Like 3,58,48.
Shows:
11,04,07
